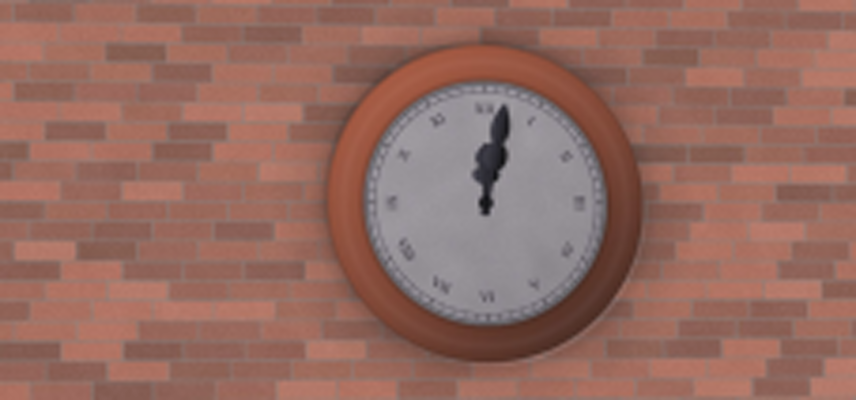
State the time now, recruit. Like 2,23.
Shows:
12,02
